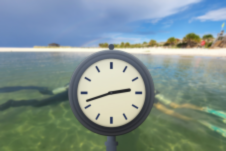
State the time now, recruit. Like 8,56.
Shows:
2,42
